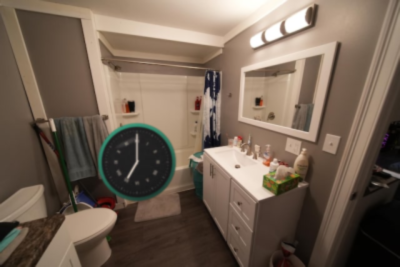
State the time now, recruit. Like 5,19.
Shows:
7,00
